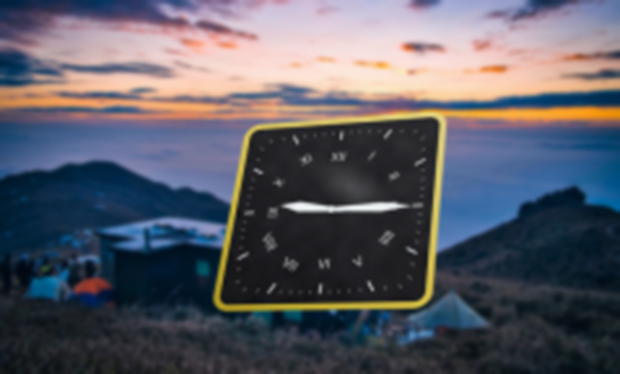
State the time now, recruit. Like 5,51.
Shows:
9,15
